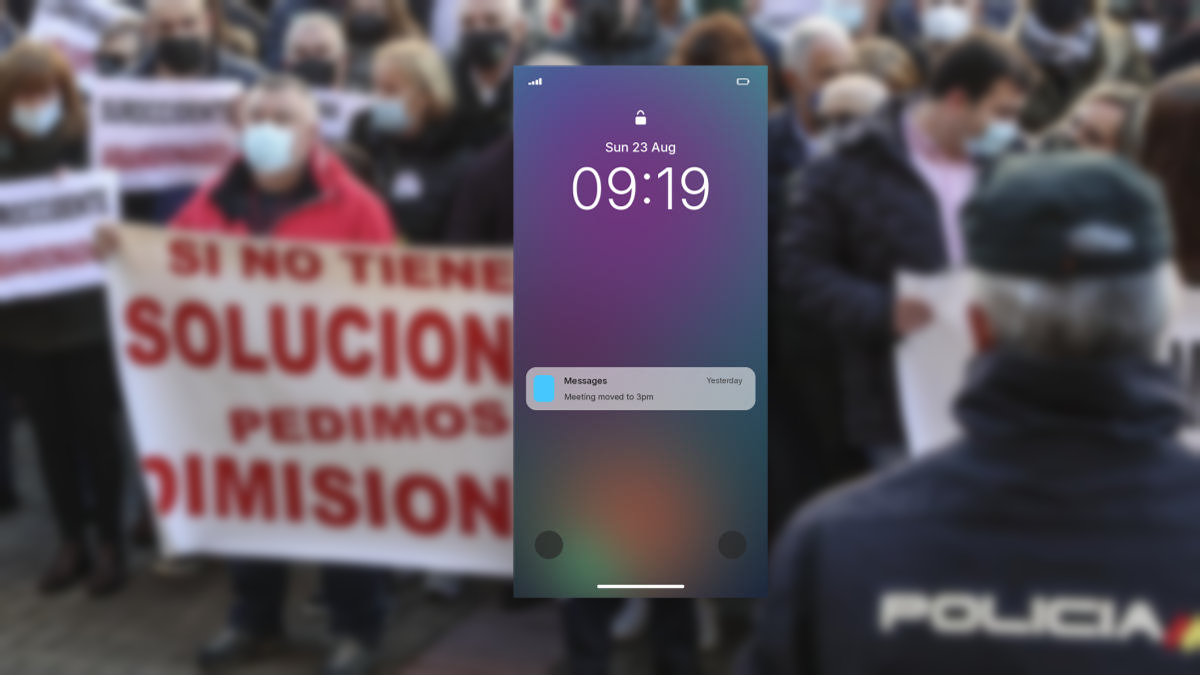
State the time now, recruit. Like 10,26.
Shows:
9,19
